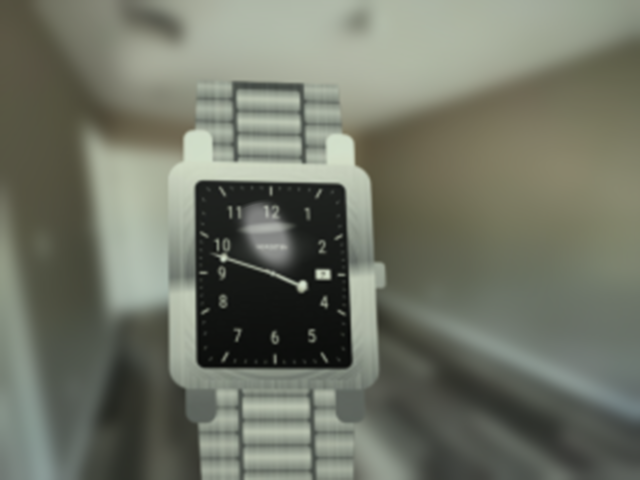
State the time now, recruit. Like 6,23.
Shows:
3,48
